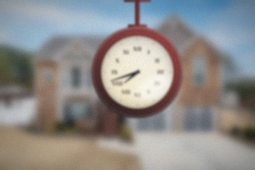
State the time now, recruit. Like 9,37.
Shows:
7,42
